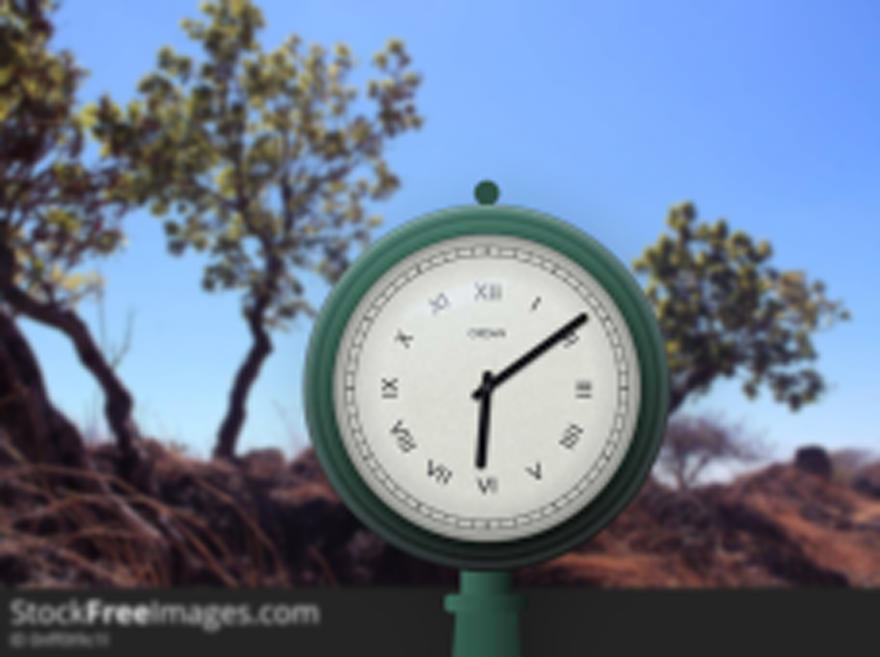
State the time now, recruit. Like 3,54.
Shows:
6,09
